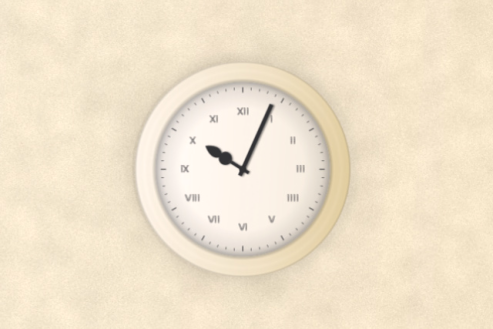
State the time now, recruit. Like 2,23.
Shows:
10,04
